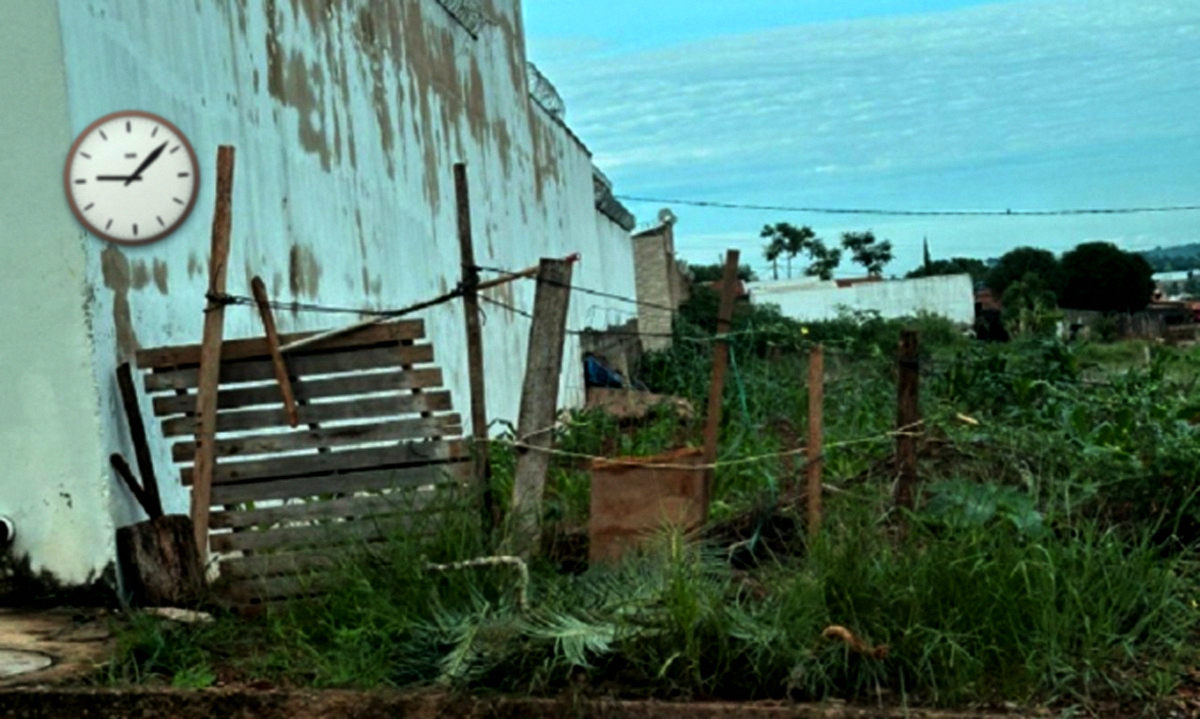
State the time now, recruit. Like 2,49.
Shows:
9,08
